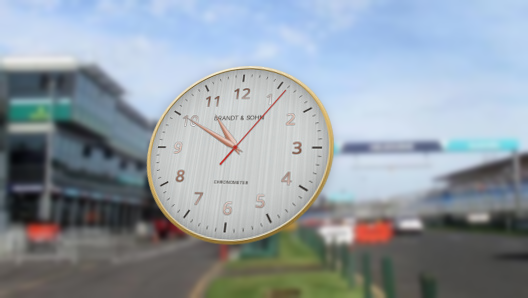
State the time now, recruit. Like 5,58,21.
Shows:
10,50,06
